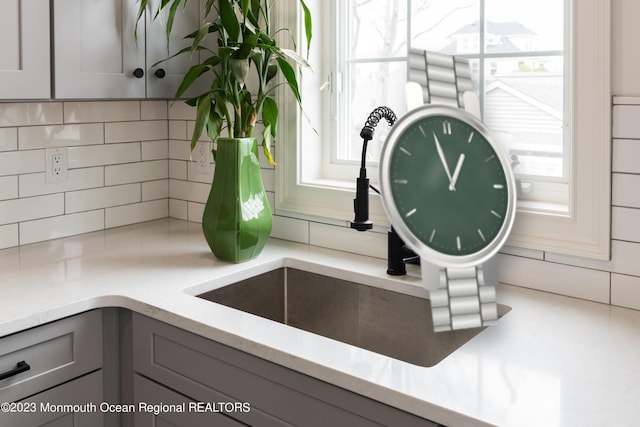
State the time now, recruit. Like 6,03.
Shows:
12,57
